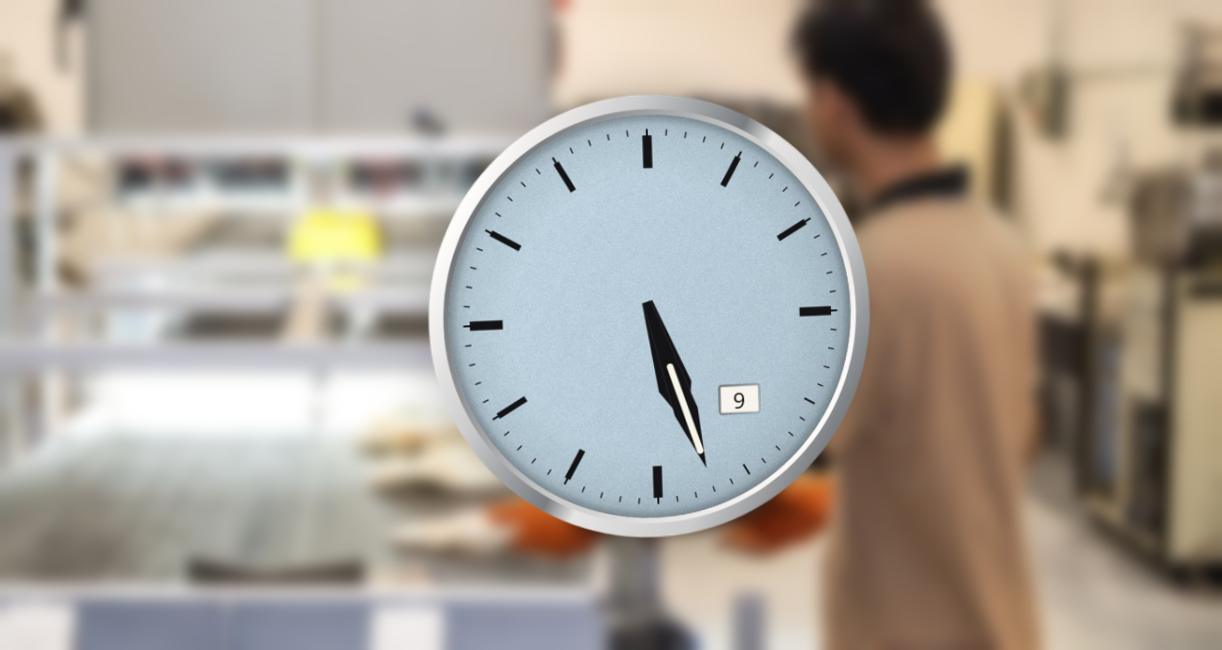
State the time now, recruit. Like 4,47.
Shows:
5,27
